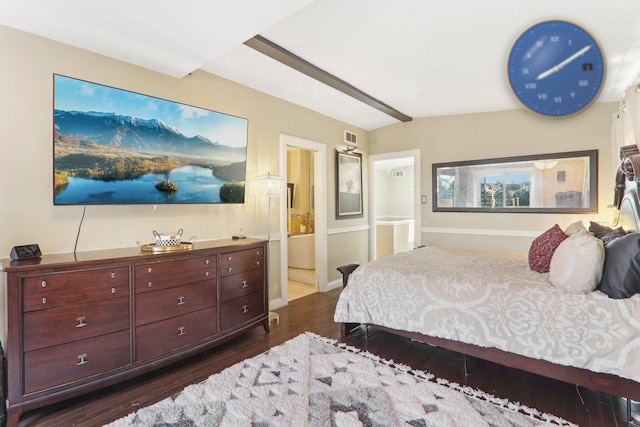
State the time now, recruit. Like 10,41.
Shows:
8,10
